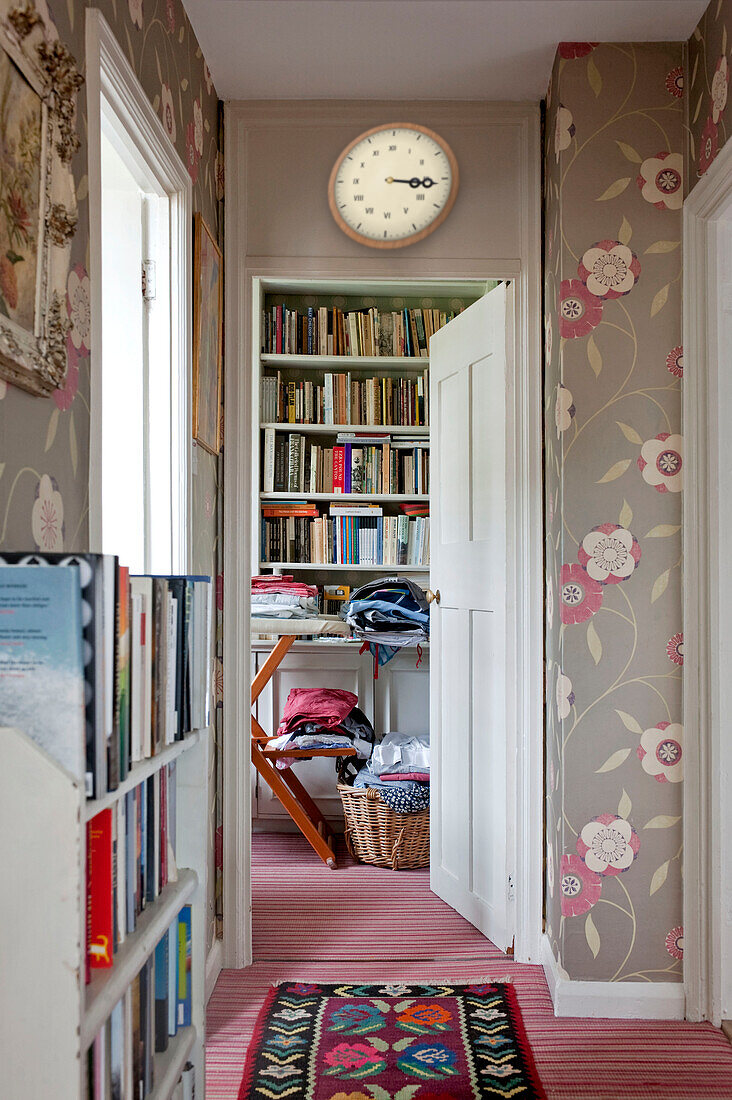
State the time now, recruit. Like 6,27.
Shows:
3,16
